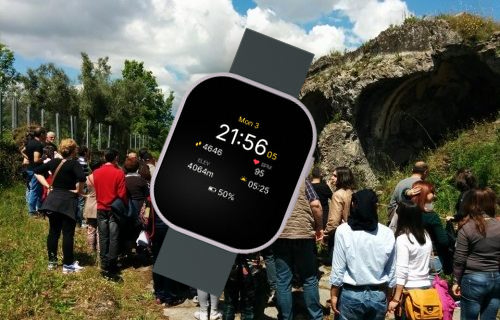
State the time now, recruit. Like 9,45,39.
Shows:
21,56,05
